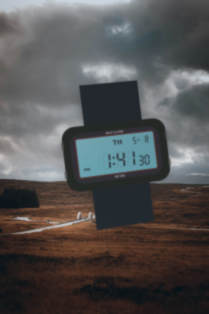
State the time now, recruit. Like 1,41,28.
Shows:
1,41,30
